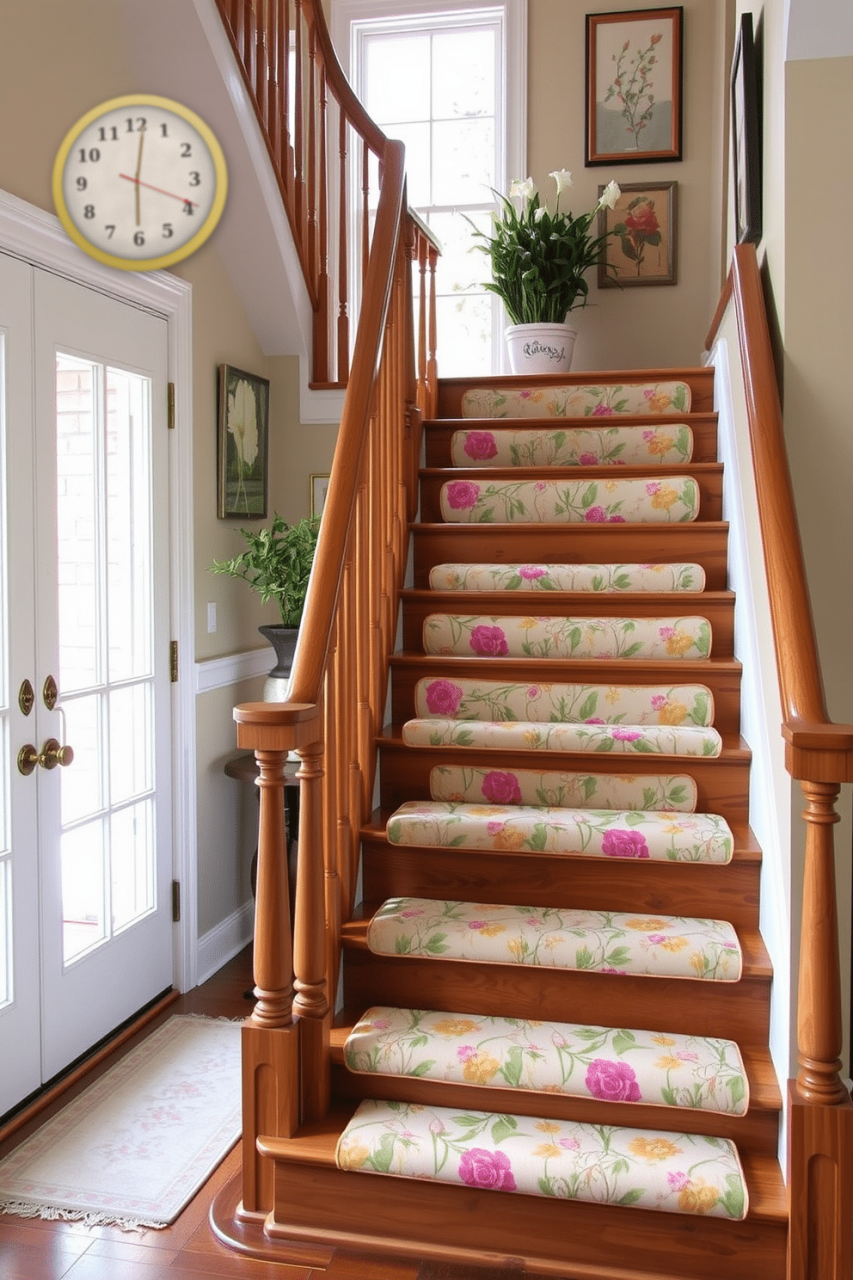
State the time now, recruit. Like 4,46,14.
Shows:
6,01,19
